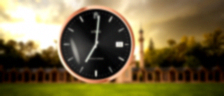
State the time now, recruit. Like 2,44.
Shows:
7,01
